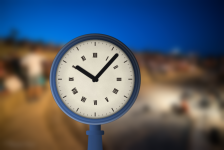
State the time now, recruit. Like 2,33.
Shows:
10,07
